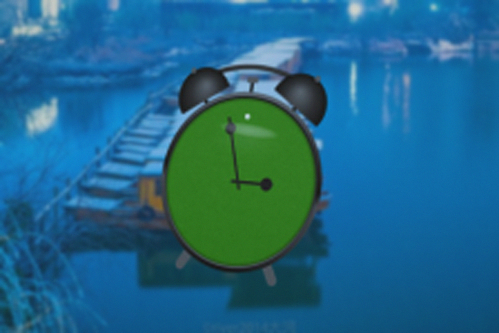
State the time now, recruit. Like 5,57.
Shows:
2,57
